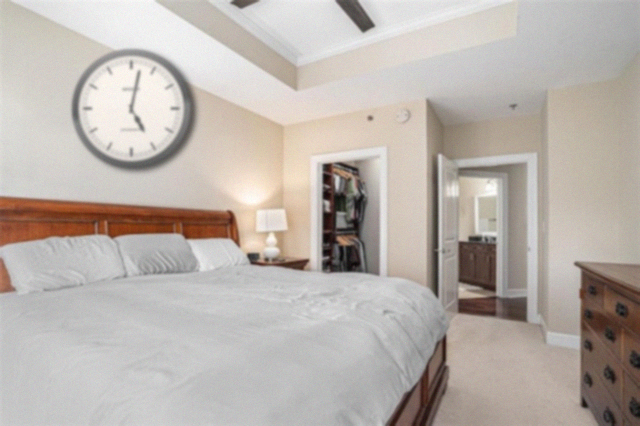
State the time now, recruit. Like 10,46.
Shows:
5,02
